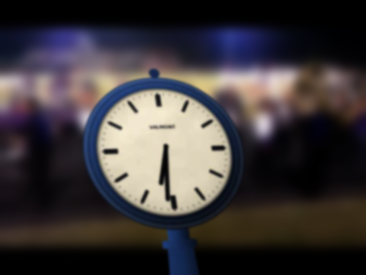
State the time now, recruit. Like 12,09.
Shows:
6,31
